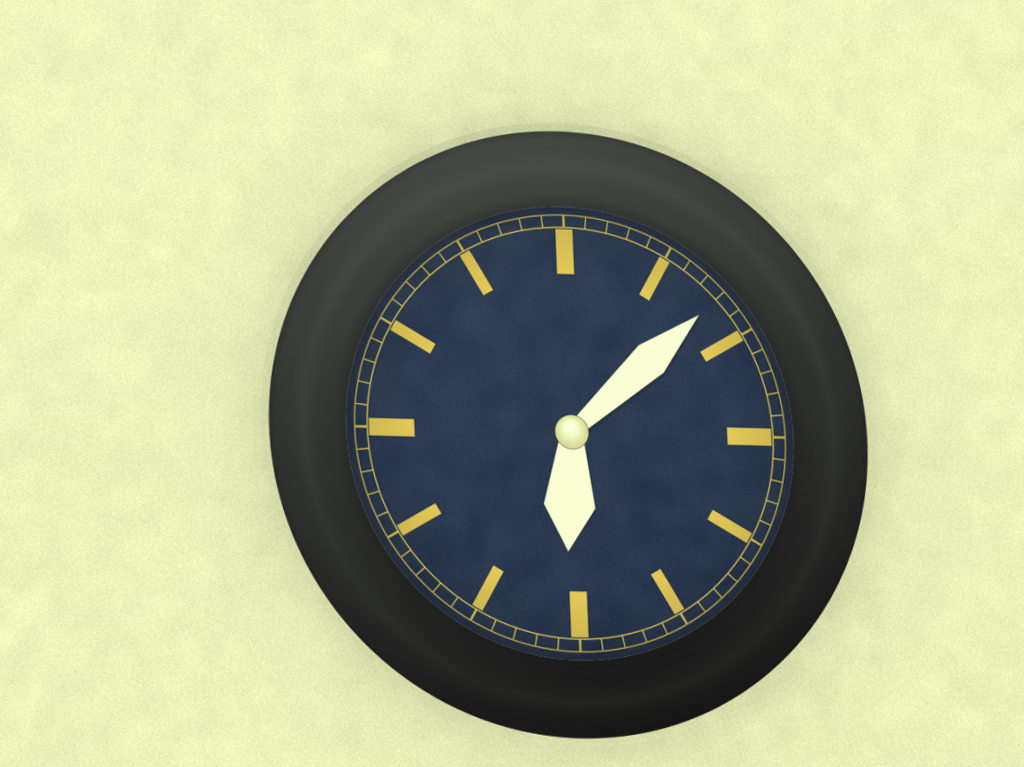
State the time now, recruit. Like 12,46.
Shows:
6,08
